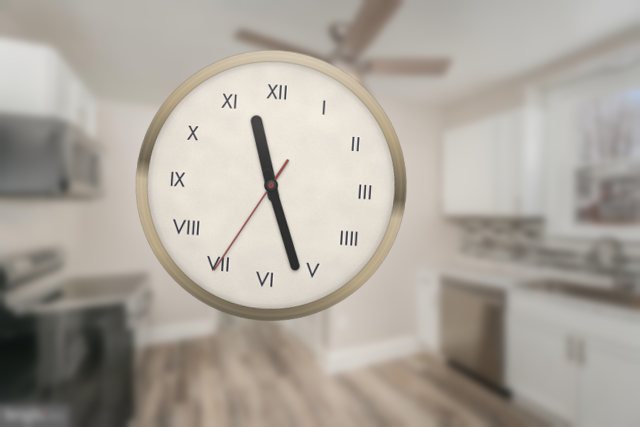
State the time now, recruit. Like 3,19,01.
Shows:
11,26,35
